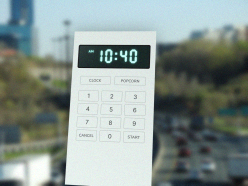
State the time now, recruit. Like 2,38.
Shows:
10,40
